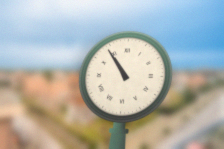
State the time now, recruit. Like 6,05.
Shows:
10,54
